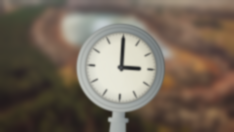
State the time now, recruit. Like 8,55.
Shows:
3,00
